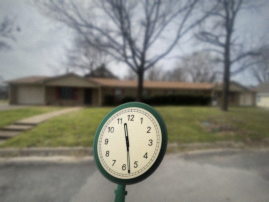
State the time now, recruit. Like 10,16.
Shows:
11,28
